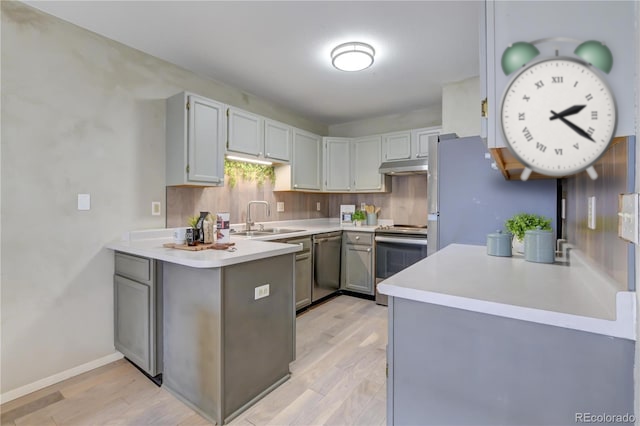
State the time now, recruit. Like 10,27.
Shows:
2,21
